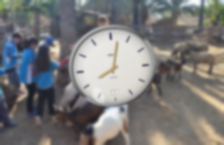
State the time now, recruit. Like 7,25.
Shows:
8,02
